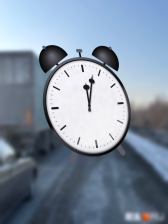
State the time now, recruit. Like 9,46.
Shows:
12,03
